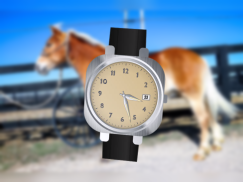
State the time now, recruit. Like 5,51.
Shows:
3,27
